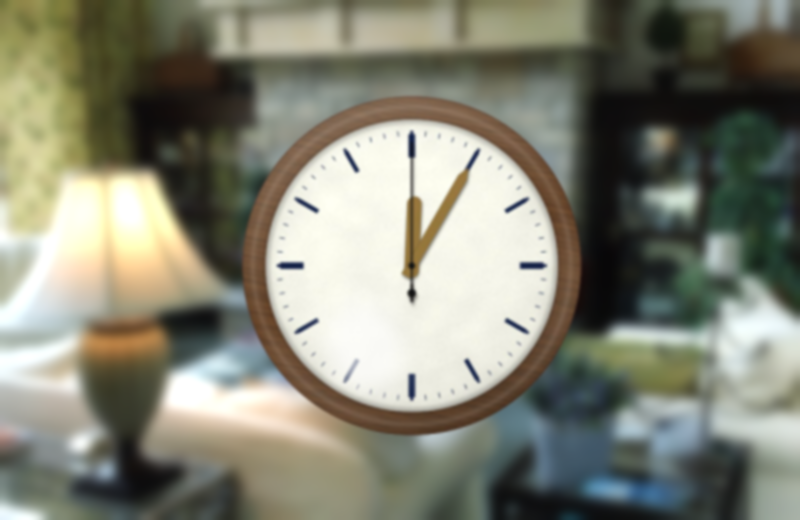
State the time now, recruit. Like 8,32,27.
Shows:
12,05,00
